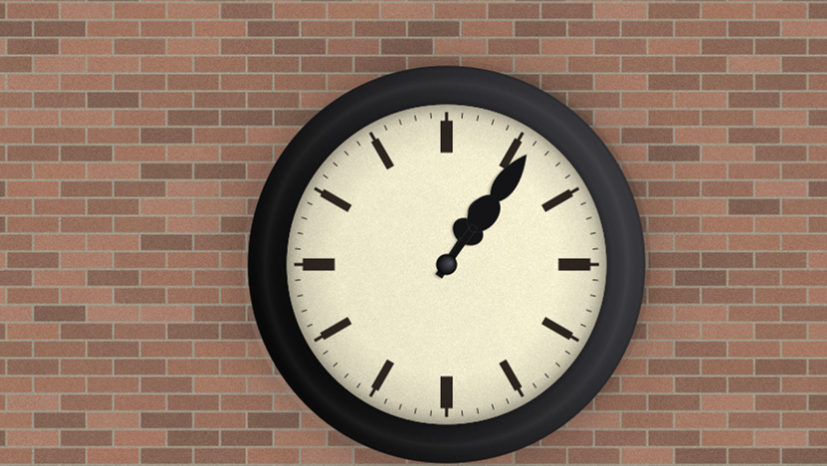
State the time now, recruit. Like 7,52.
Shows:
1,06
